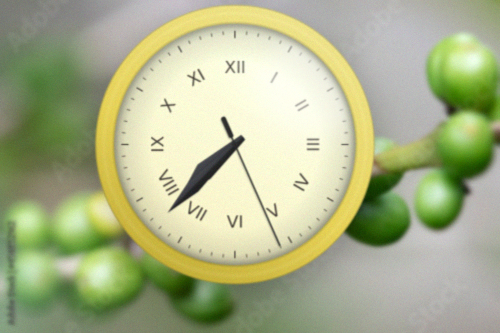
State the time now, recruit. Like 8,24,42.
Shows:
7,37,26
